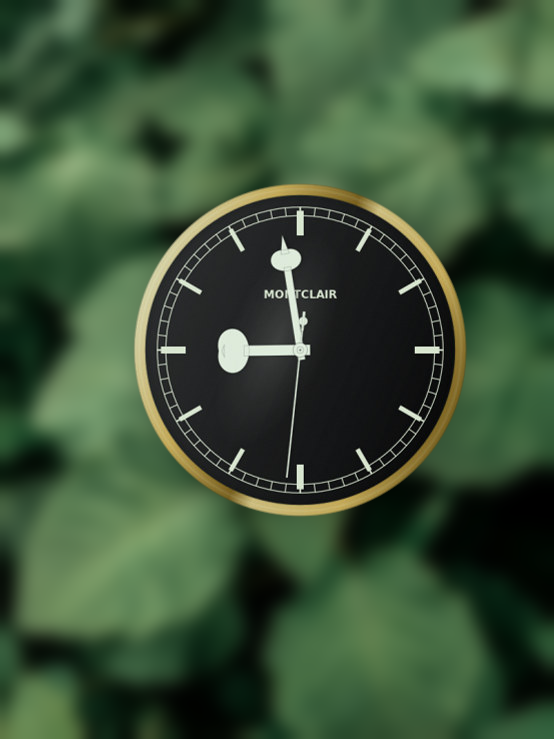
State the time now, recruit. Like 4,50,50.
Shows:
8,58,31
